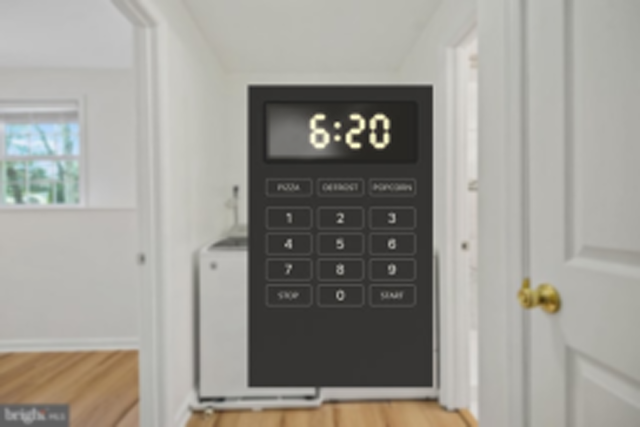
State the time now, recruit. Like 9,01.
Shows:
6,20
